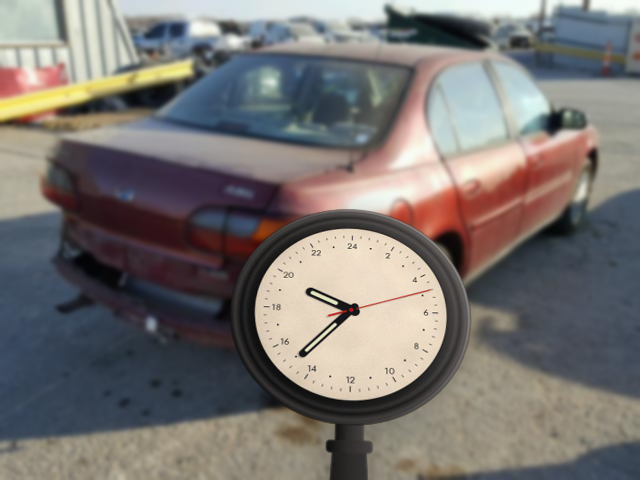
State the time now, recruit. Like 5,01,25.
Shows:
19,37,12
